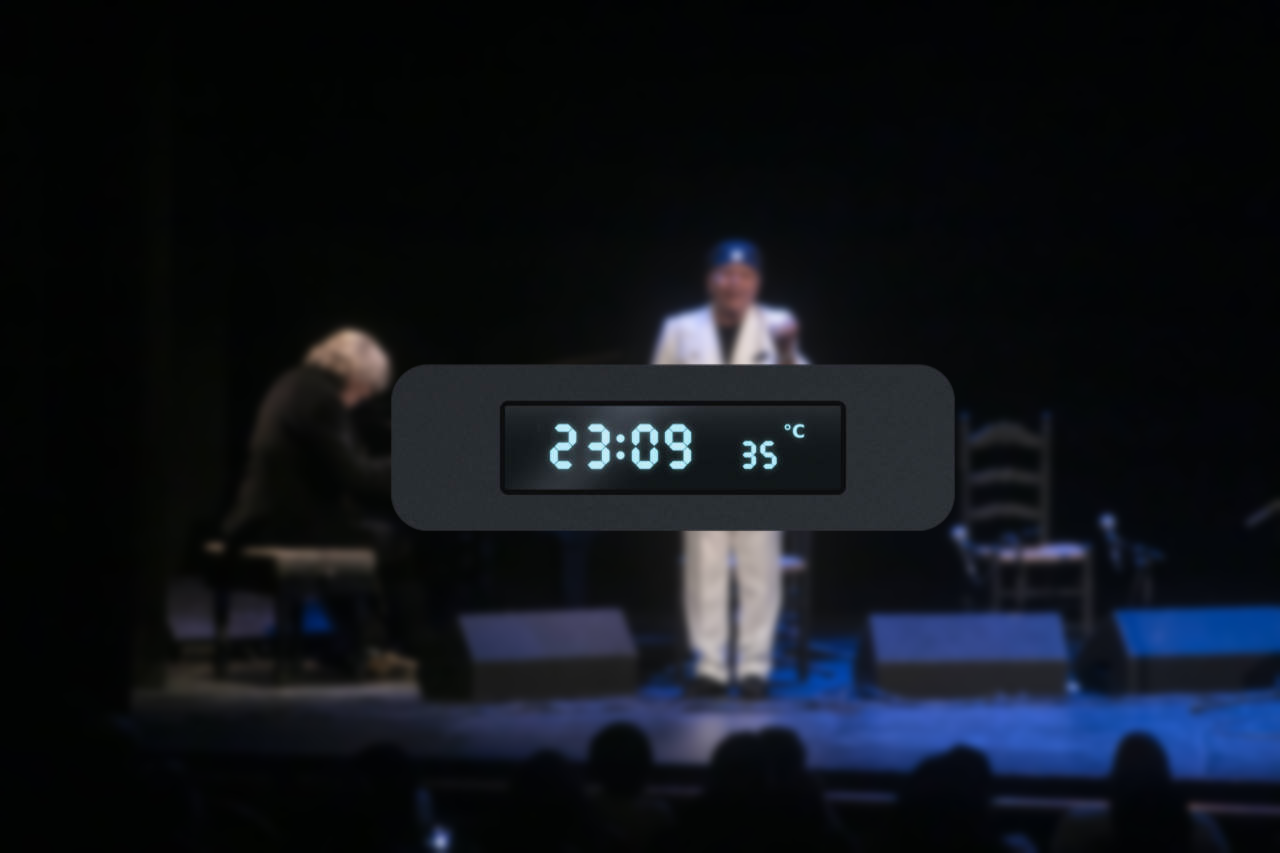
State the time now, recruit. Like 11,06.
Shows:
23,09
